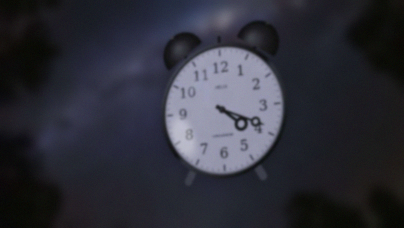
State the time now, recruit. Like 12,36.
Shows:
4,19
